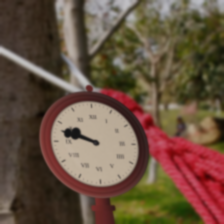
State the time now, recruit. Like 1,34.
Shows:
9,48
